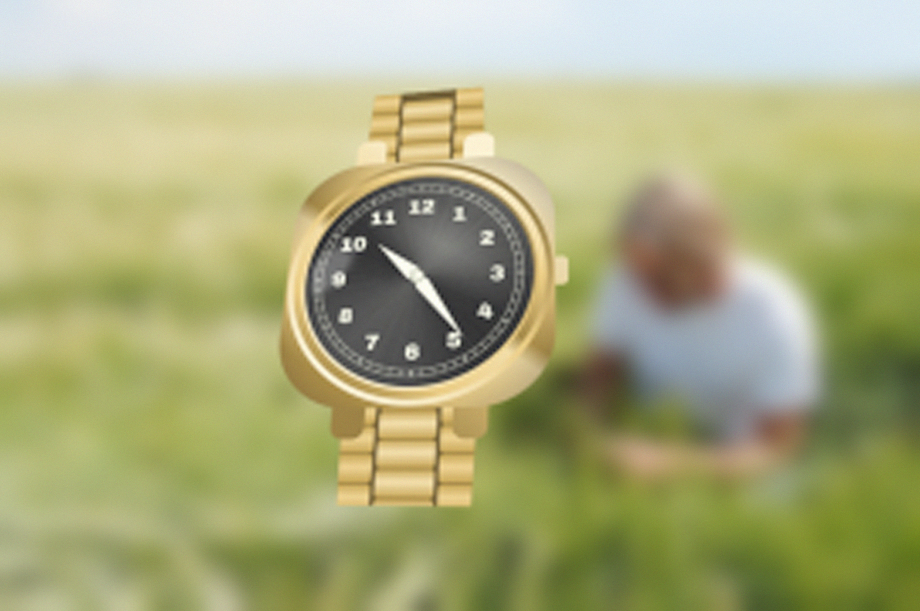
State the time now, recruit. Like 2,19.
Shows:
10,24
